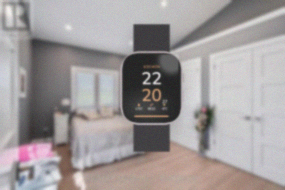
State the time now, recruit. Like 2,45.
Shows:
22,20
